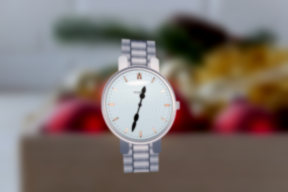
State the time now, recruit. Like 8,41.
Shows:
12,33
